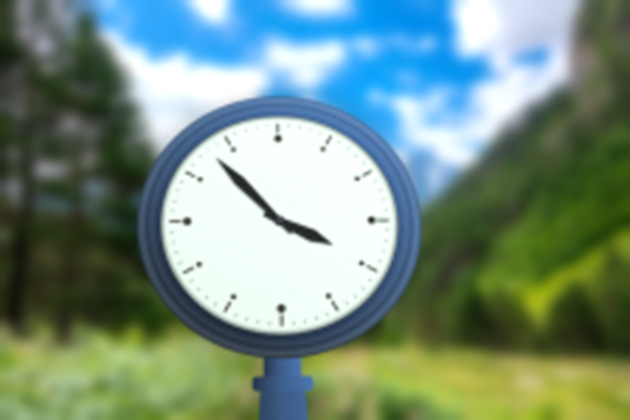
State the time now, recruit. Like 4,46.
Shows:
3,53
